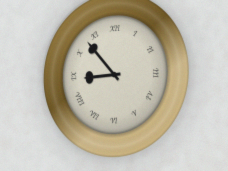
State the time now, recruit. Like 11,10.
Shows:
8,53
